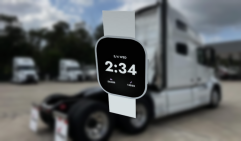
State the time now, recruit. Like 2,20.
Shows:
2,34
